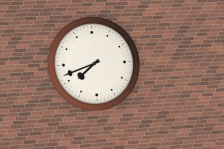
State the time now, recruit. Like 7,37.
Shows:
7,42
